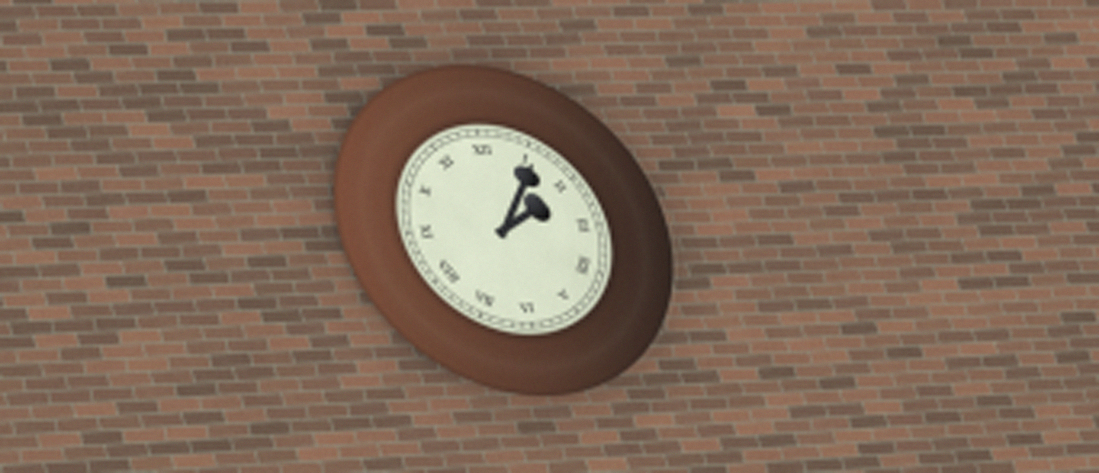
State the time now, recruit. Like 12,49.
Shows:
2,06
